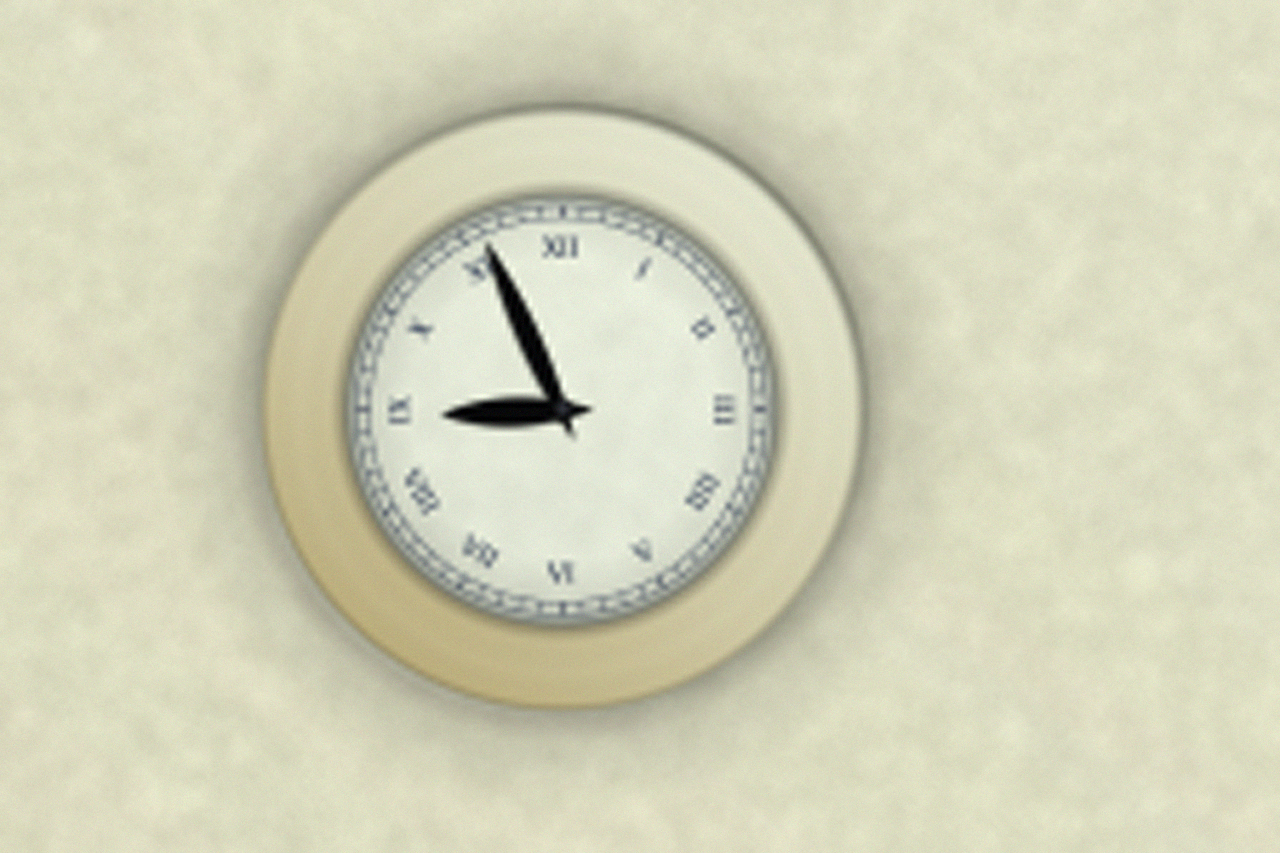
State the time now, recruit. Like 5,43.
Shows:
8,56
